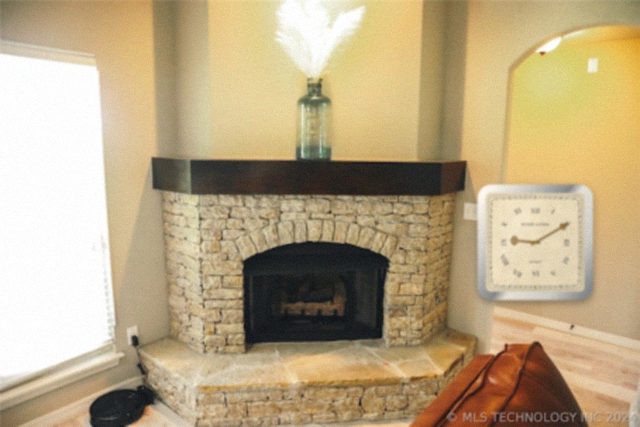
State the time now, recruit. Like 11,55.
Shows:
9,10
